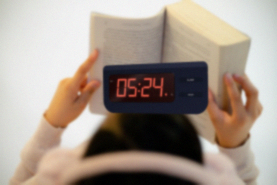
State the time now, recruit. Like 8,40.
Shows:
5,24
